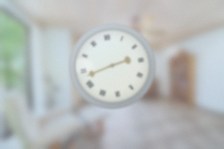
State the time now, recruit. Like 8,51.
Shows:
2,43
